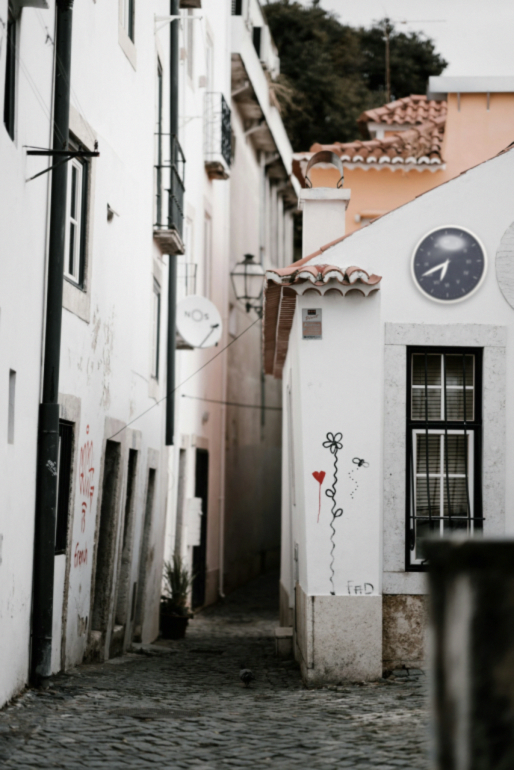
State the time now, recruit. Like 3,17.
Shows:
6,41
